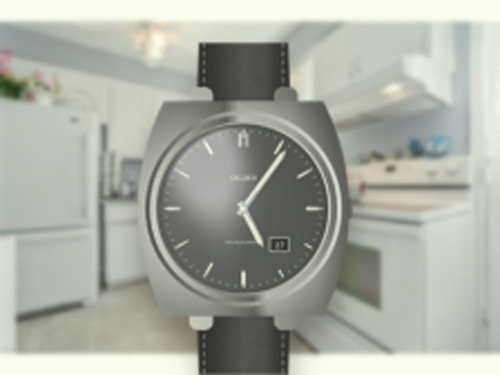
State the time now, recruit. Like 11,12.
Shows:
5,06
